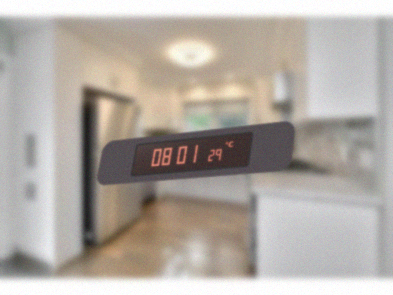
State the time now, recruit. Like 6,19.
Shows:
8,01
